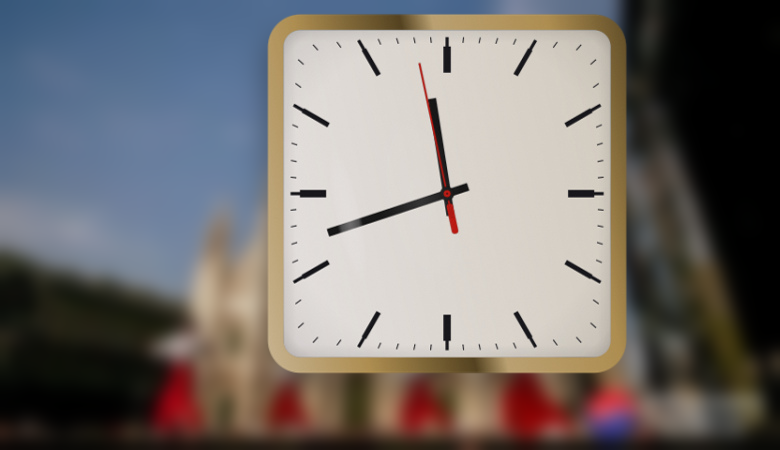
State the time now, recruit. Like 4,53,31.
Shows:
11,41,58
